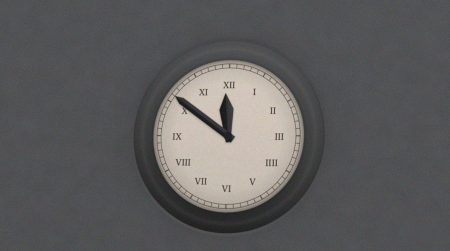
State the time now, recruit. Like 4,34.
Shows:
11,51
